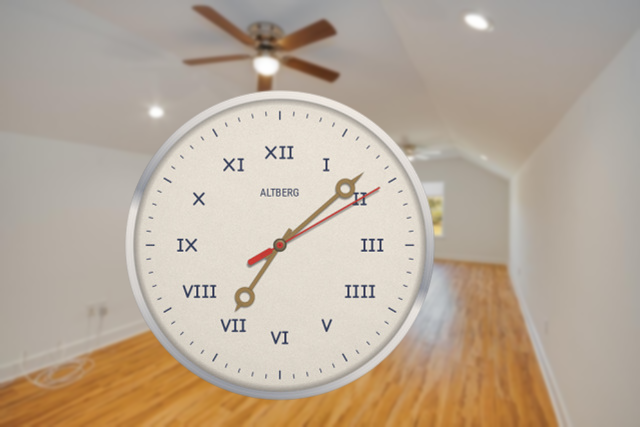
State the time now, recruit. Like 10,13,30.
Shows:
7,08,10
